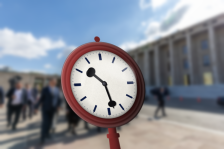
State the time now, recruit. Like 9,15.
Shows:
10,28
